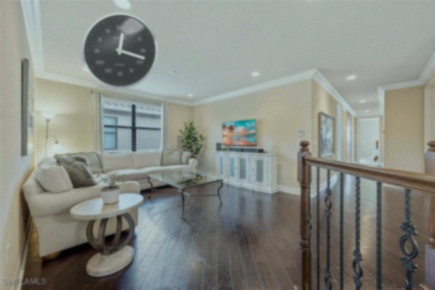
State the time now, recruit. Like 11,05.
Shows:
12,18
